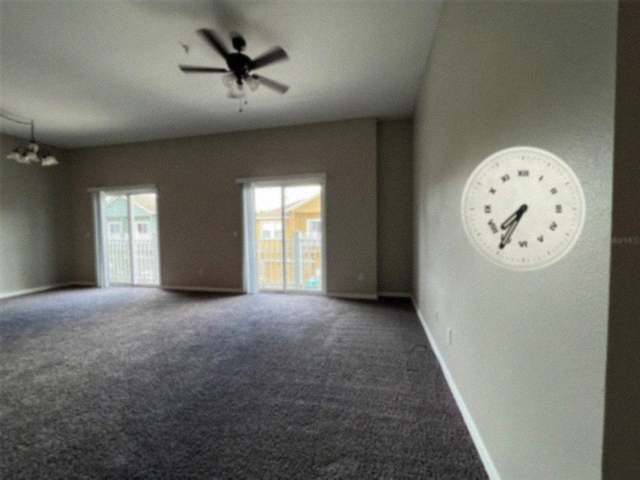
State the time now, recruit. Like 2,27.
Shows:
7,35
